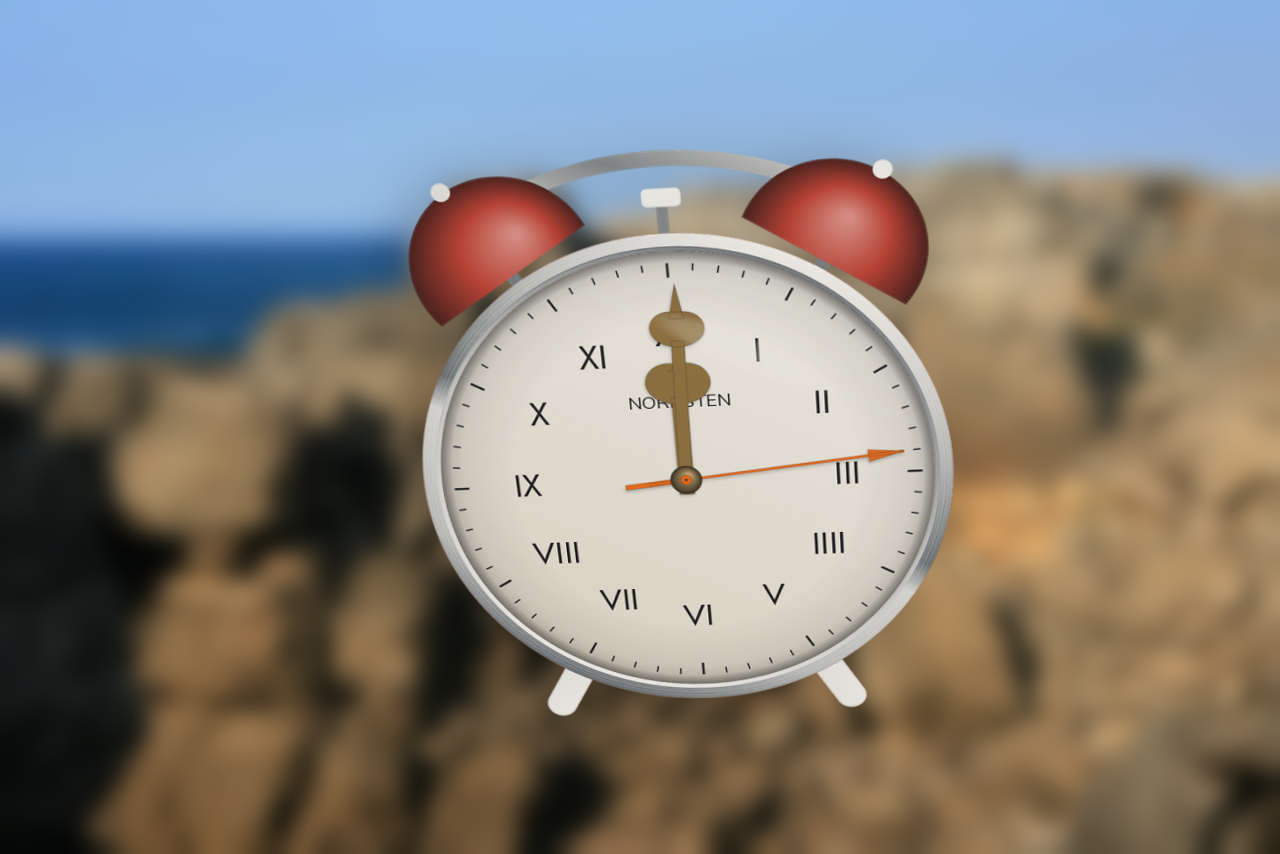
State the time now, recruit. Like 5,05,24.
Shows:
12,00,14
